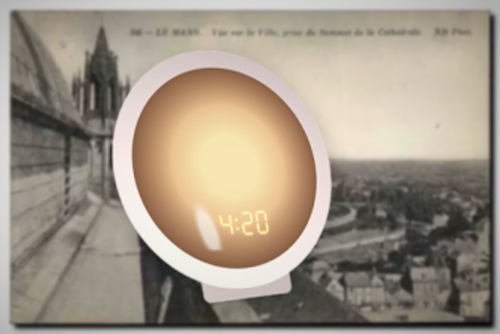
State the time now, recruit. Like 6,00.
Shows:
4,20
